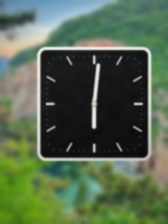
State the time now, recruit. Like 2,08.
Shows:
6,01
